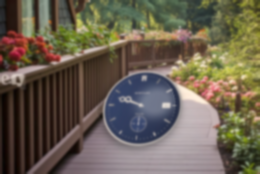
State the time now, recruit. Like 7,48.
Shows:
9,48
